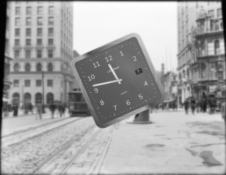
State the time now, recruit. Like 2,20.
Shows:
11,47
